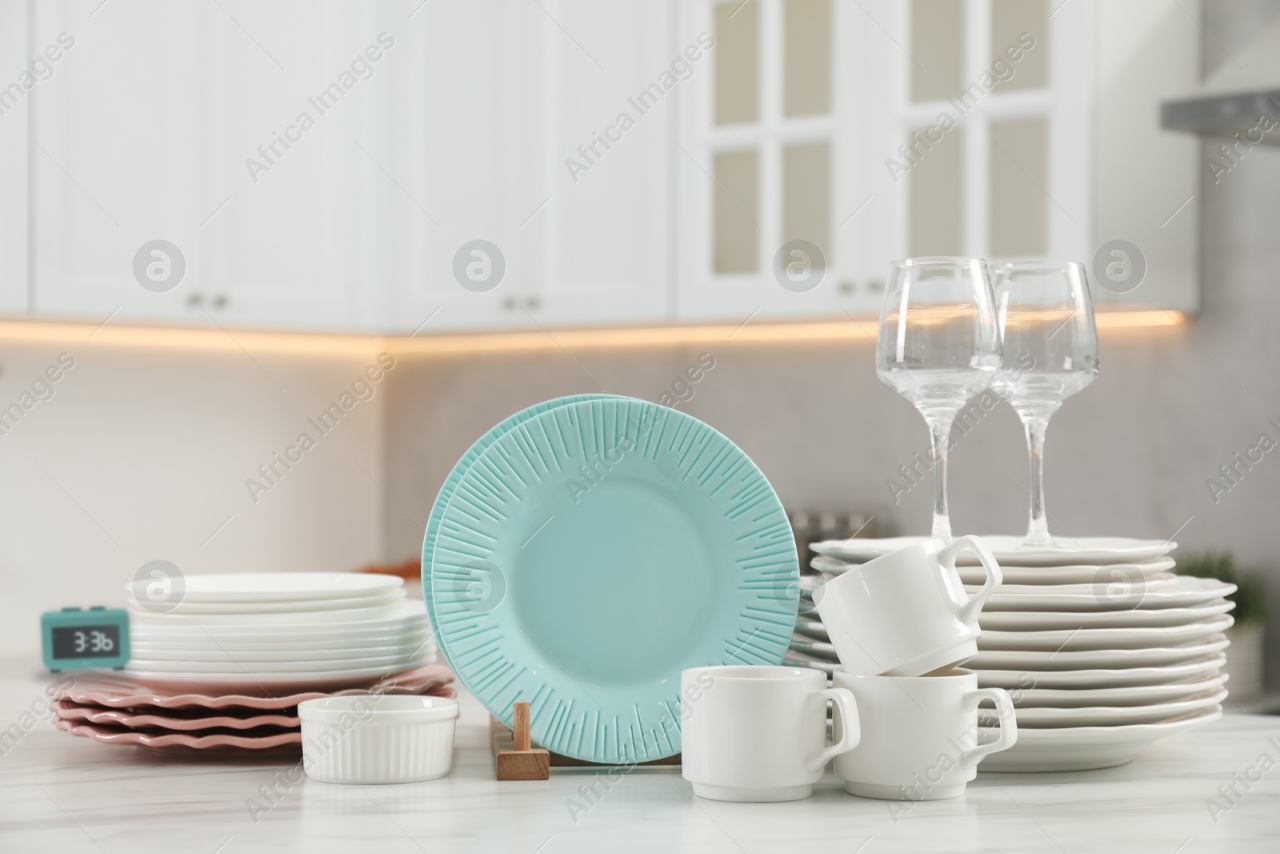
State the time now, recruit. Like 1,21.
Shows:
3,36
